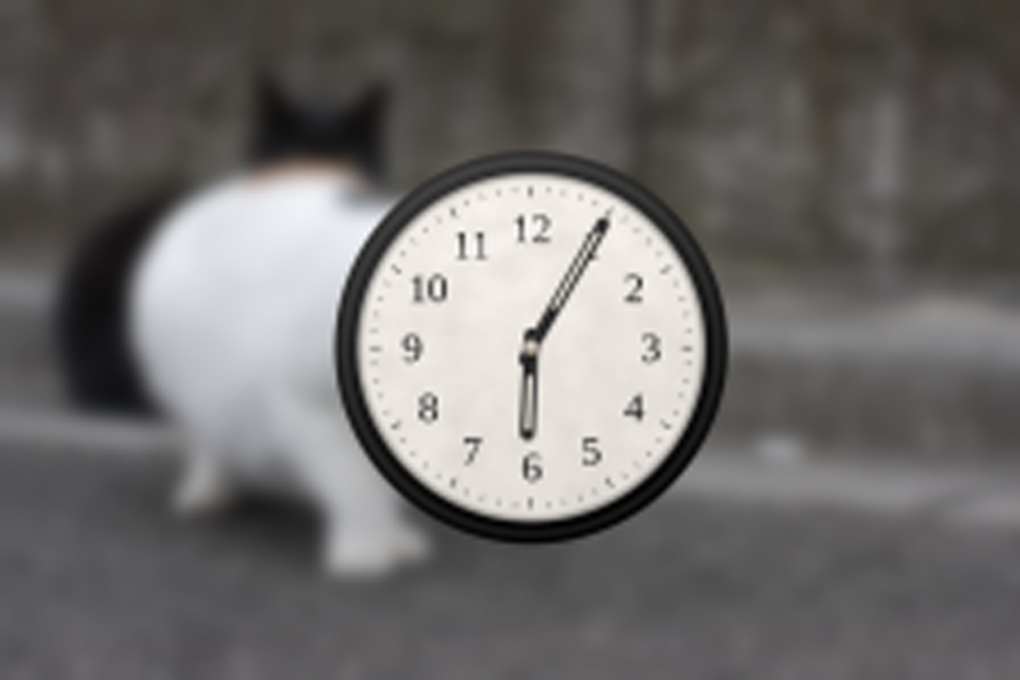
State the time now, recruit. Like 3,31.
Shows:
6,05
